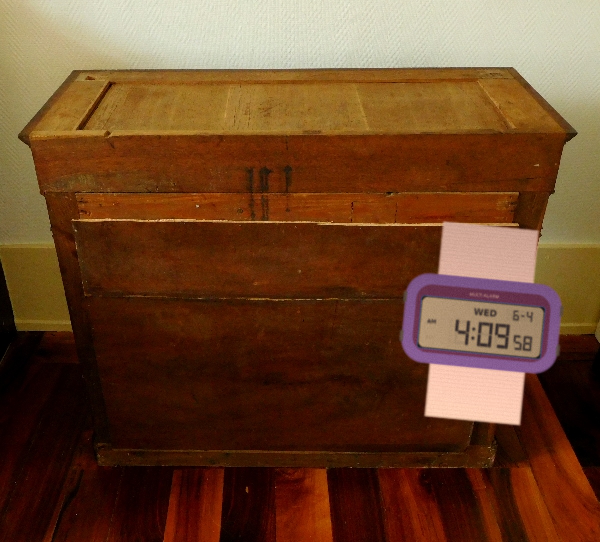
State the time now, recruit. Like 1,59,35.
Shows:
4,09,58
